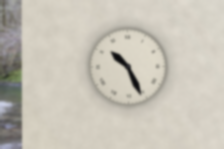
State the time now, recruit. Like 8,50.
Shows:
10,26
